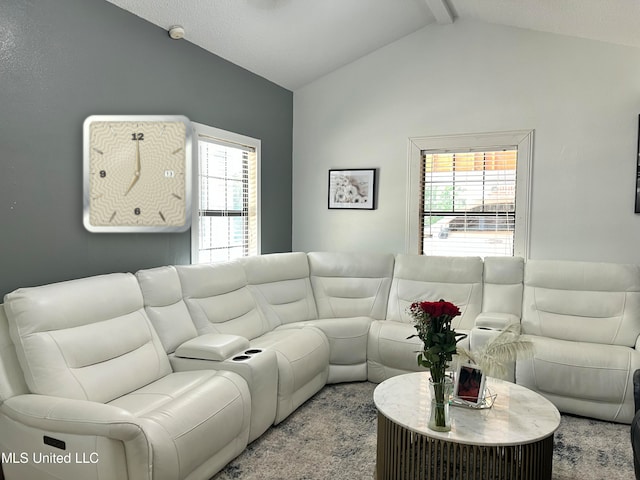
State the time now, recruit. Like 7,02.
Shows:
7,00
